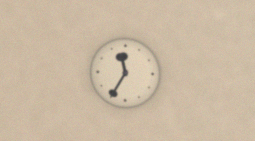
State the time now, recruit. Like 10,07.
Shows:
11,35
